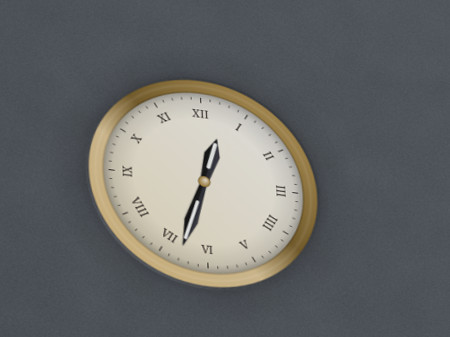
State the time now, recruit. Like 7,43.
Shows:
12,33
